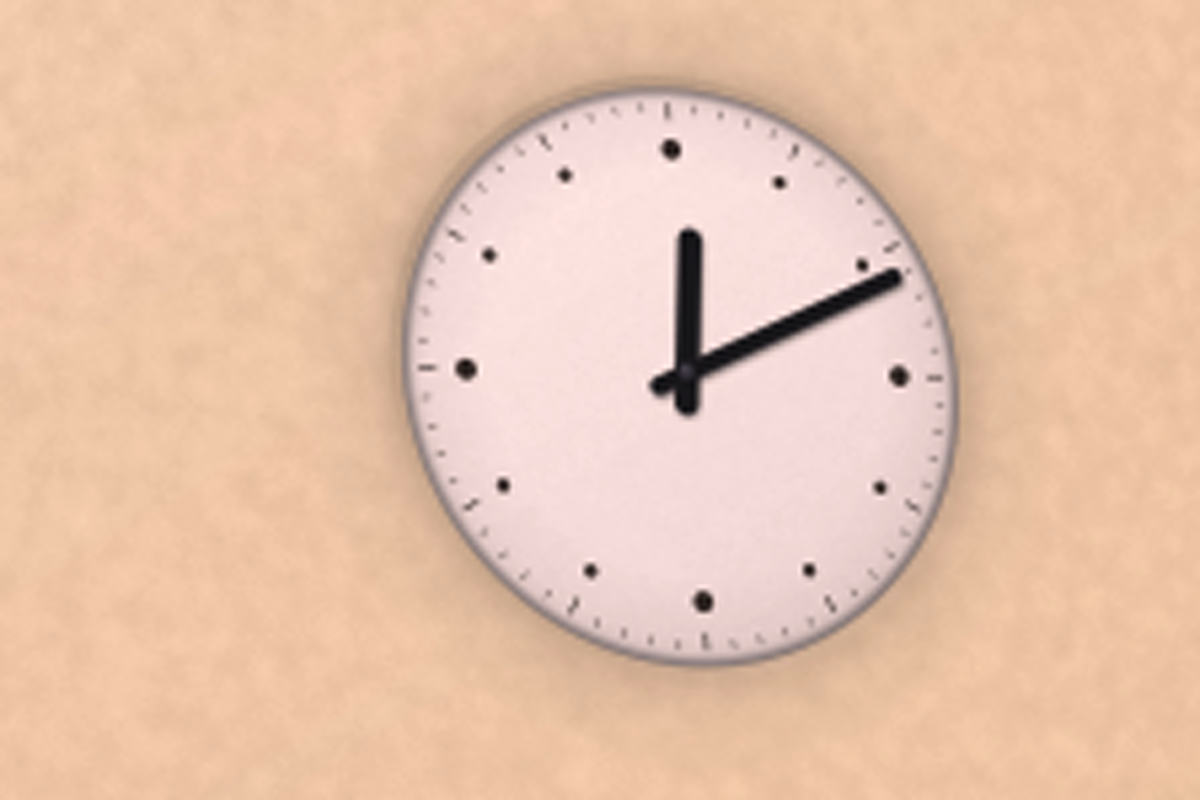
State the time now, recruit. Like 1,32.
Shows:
12,11
